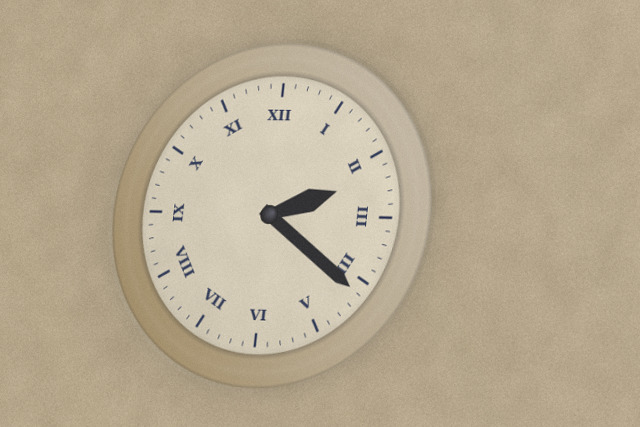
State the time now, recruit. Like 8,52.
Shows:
2,21
